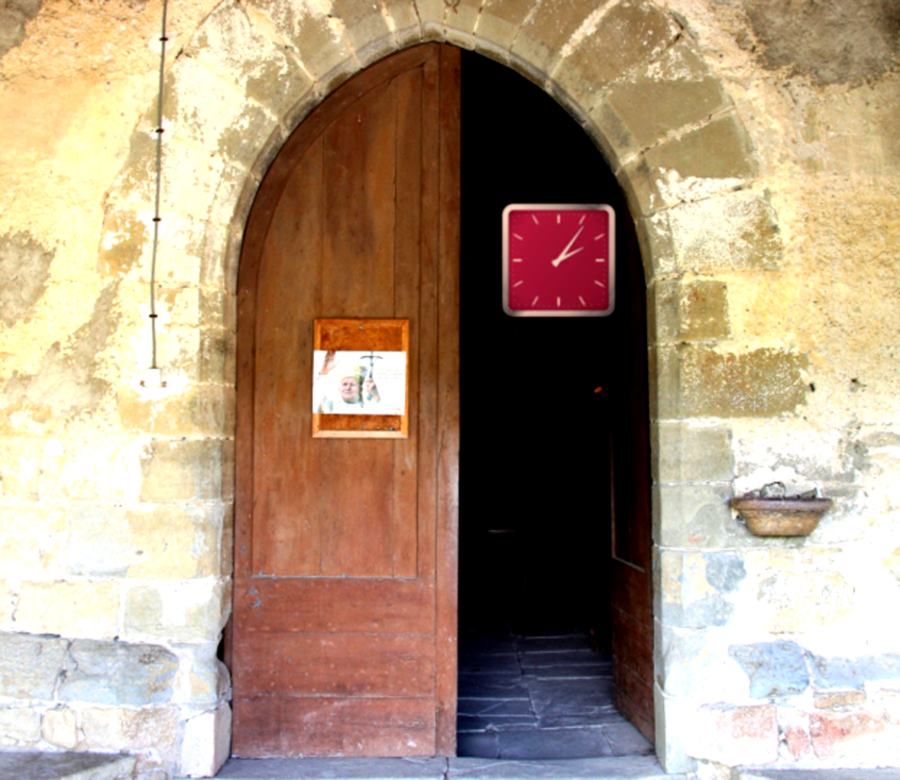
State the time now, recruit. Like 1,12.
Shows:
2,06
